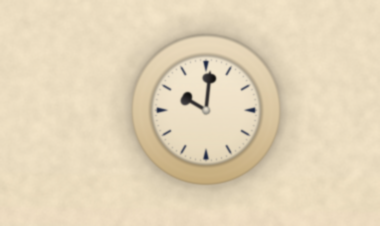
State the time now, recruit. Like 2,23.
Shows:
10,01
